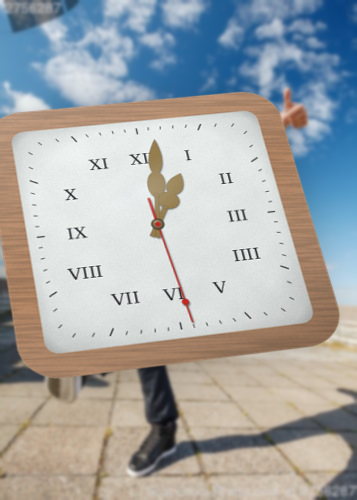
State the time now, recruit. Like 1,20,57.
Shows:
1,01,29
